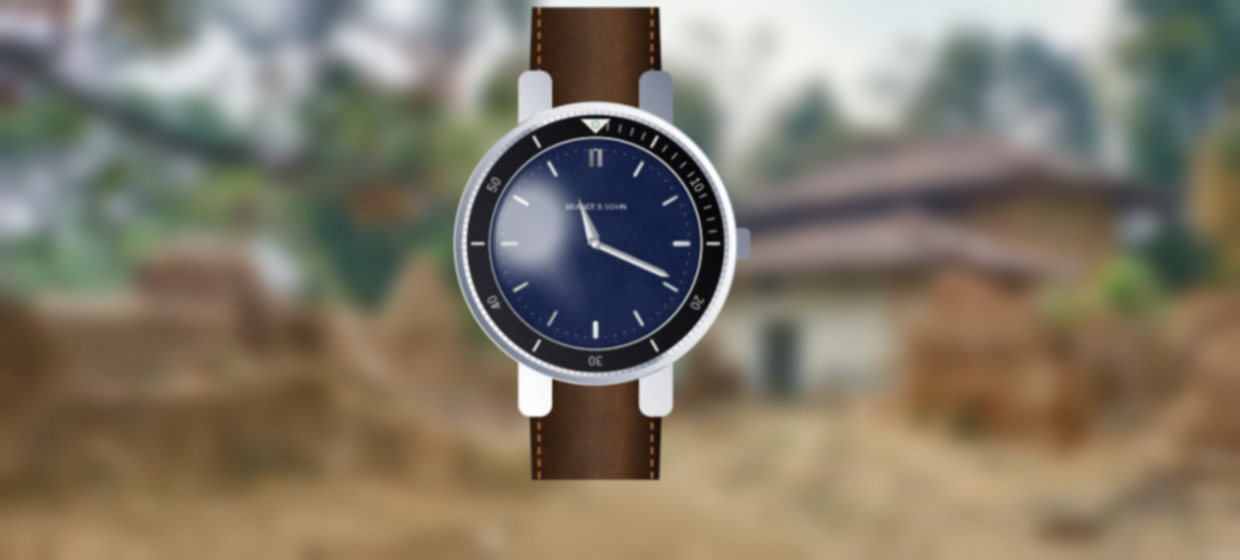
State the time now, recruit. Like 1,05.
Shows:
11,19
